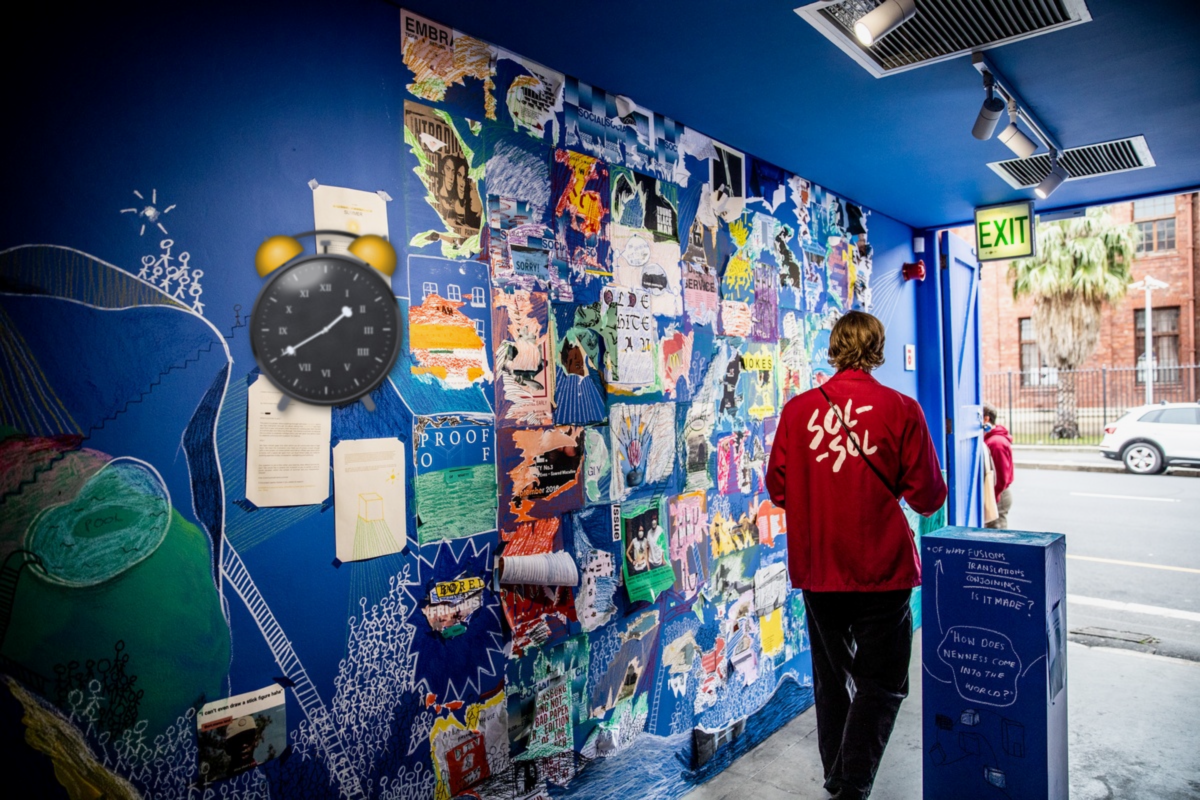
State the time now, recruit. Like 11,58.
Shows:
1,40
